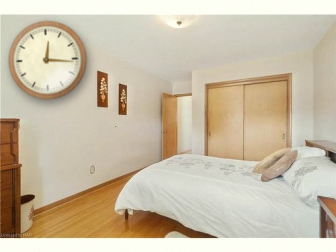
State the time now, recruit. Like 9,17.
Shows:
12,16
